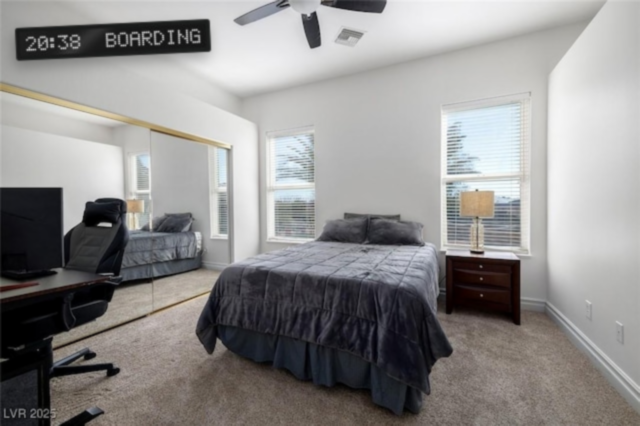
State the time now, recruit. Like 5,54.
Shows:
20,38
